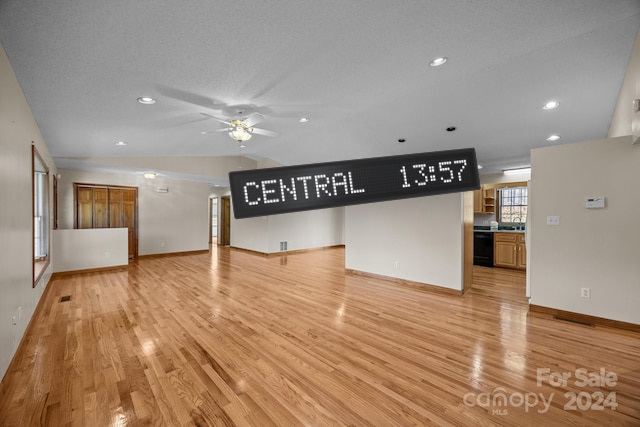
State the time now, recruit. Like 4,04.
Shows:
13,57
